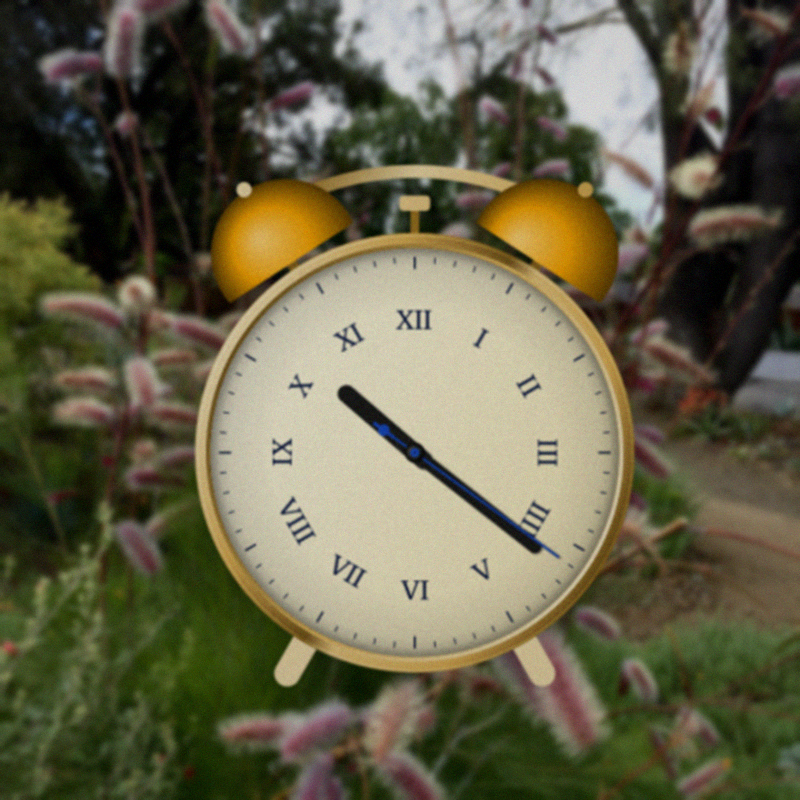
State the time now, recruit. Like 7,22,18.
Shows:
10,21,21
